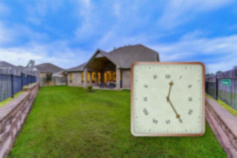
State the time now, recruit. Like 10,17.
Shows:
12,25
